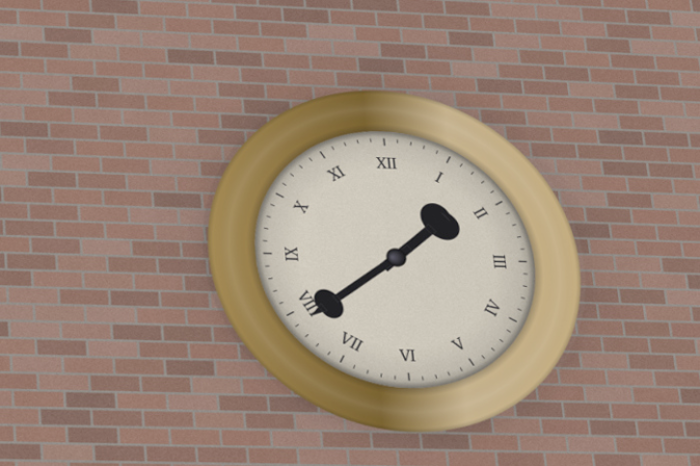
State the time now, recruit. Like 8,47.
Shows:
1,39
